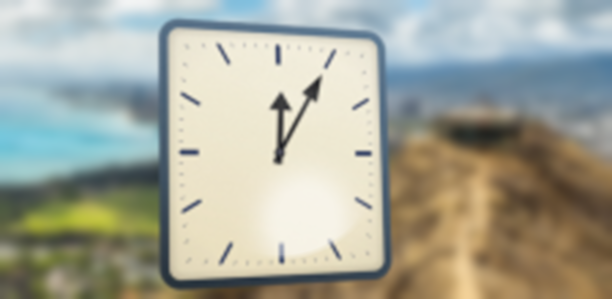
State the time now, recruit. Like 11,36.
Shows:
12,05
